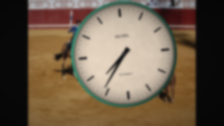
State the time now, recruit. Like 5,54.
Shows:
7,36
